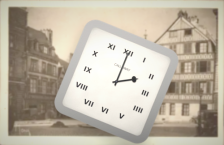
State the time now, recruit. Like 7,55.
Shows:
2,00
